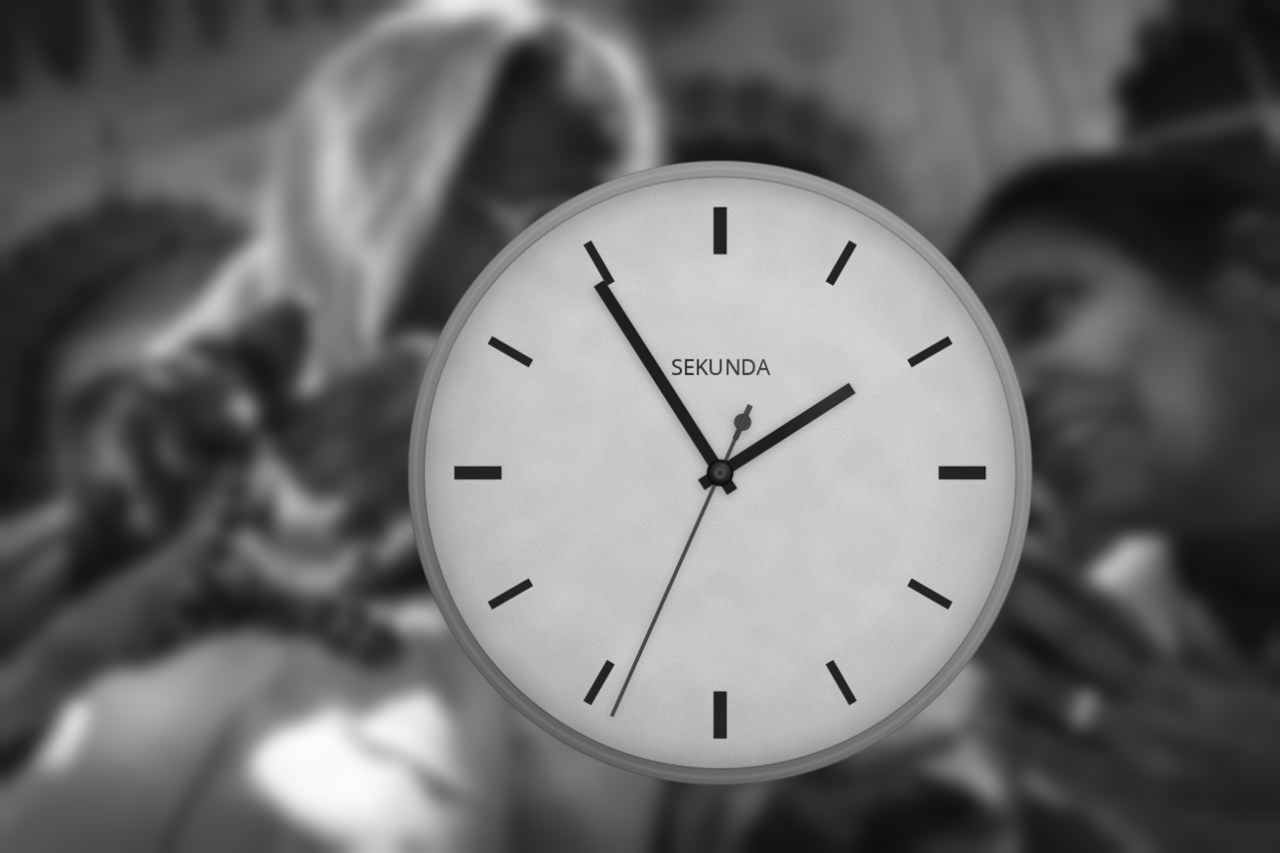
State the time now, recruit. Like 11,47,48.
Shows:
1,54,34
